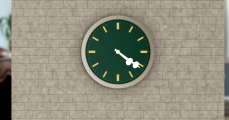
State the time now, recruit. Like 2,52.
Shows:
4,21
